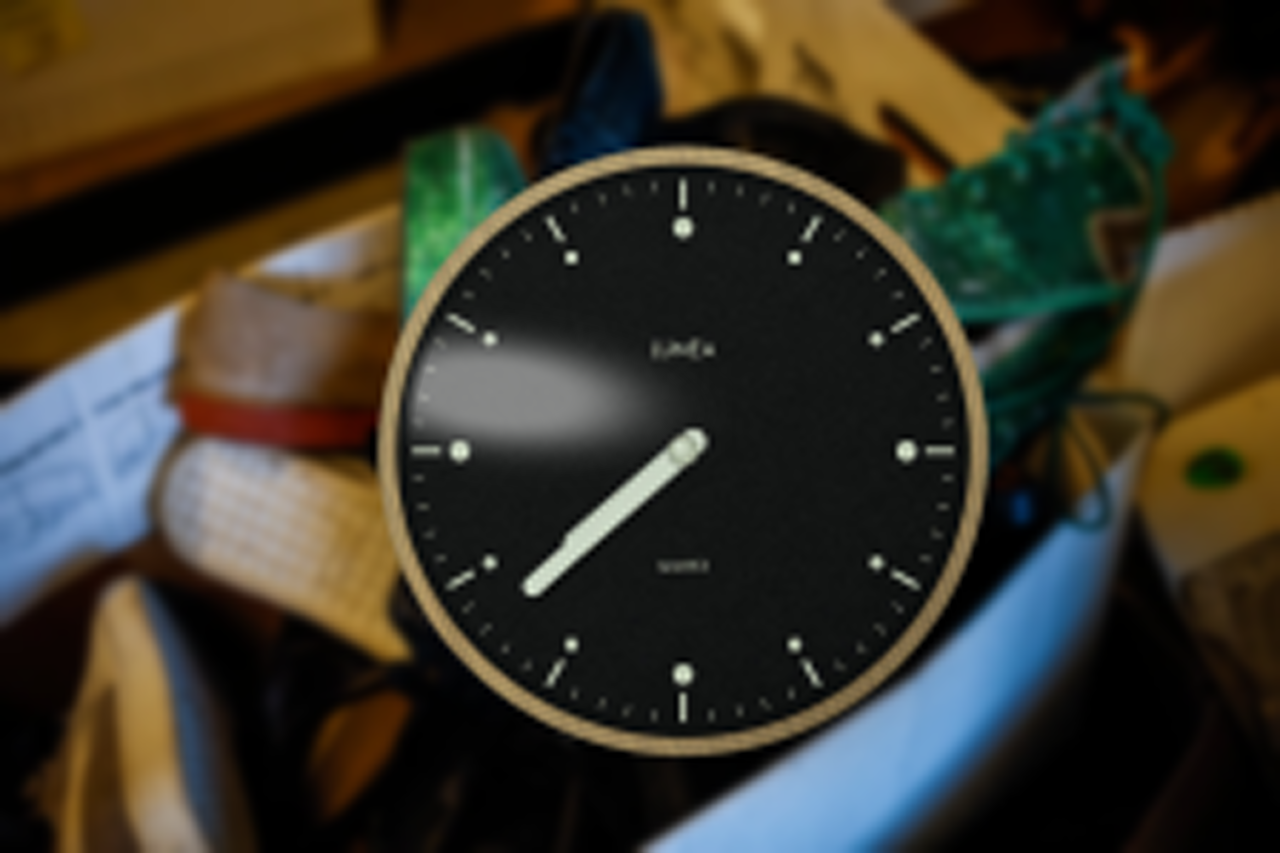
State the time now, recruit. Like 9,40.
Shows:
7,38
